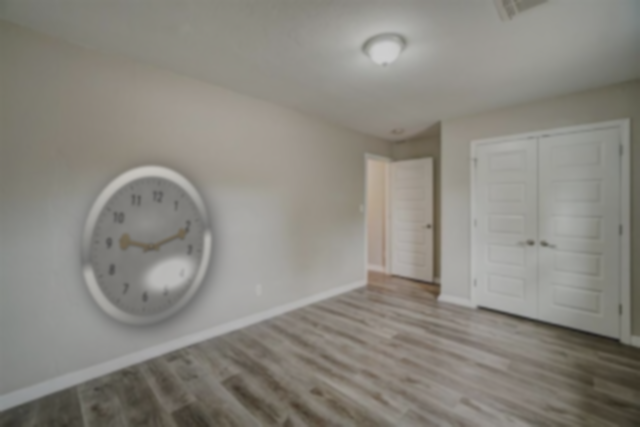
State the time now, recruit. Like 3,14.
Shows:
9,11
